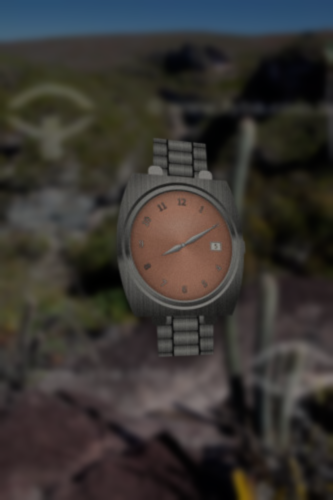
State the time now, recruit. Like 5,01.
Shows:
8,10
